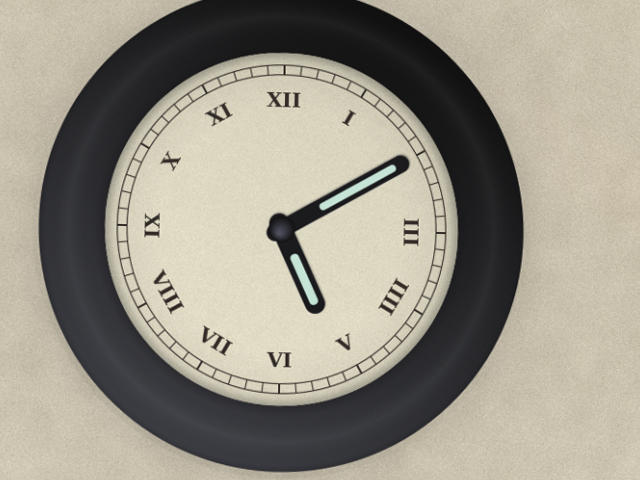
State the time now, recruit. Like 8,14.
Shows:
5,10
